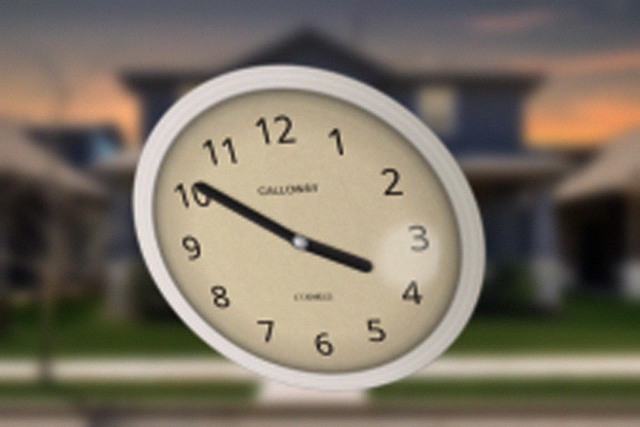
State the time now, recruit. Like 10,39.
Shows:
3,51
